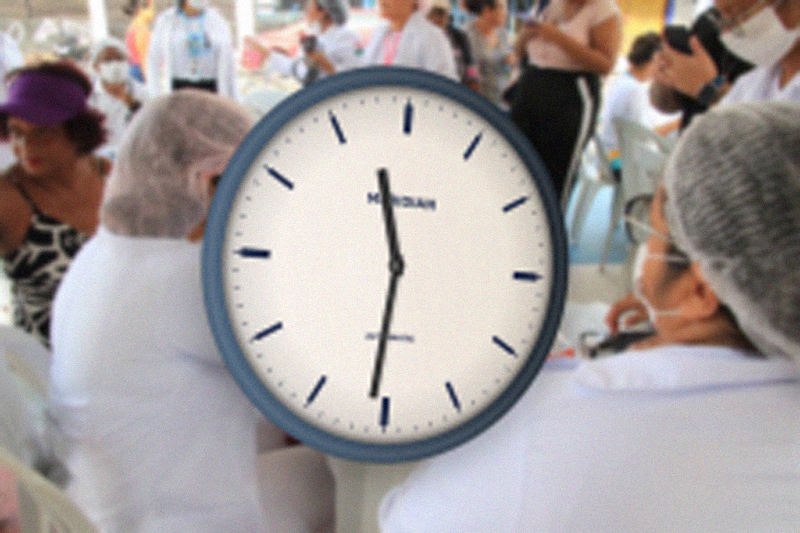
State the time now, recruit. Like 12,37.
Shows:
11,31
